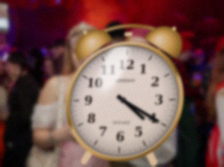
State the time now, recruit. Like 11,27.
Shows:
4,20
